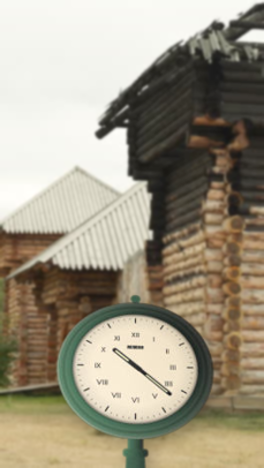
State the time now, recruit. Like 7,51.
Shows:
10,22
